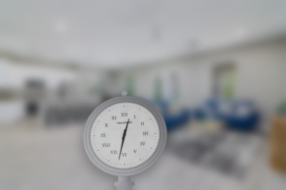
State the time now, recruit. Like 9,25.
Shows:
12,32
